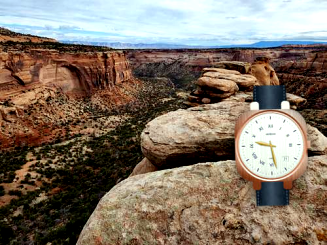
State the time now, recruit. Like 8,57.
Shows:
9,28
